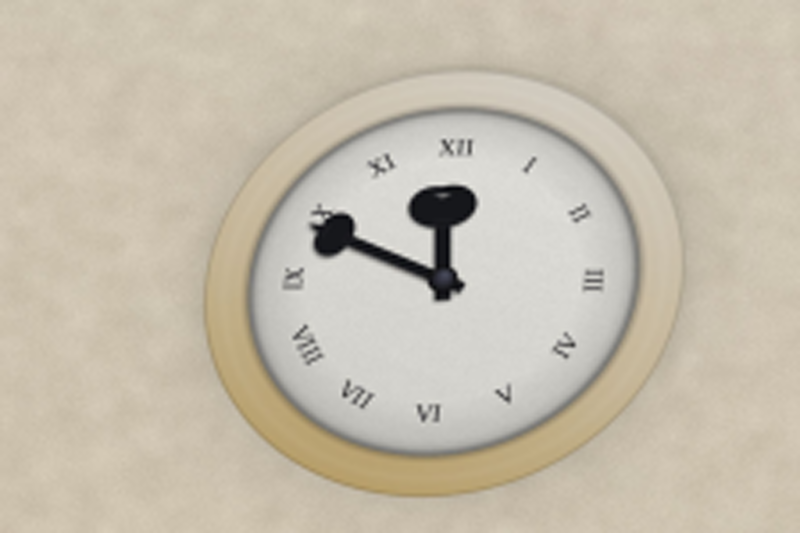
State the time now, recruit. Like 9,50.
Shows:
11,49
